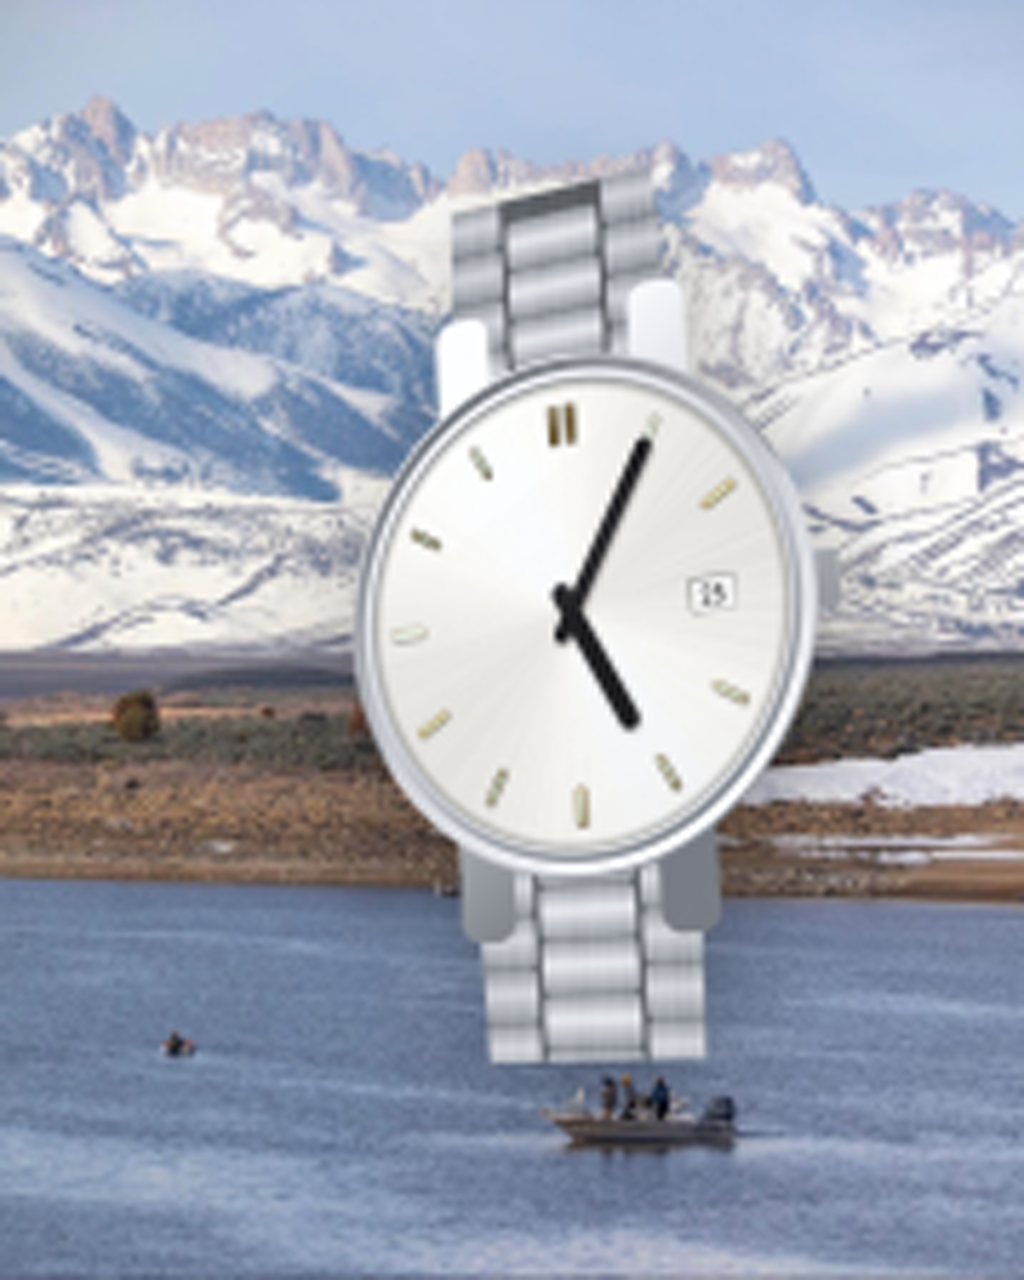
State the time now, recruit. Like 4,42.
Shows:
5,05
